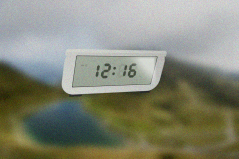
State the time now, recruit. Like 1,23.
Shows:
12,16
